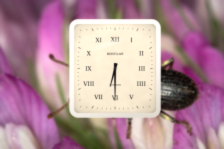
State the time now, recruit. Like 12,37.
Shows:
6,30
